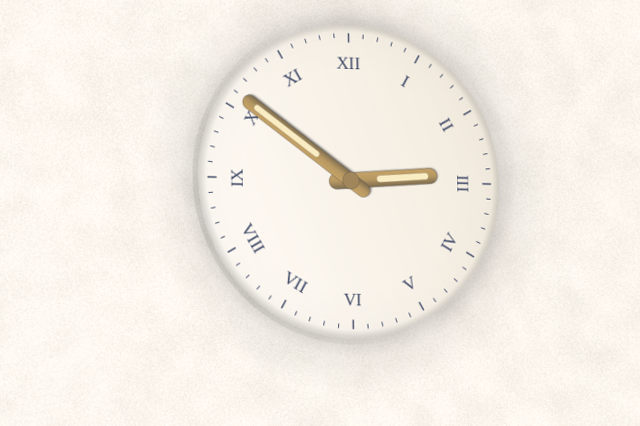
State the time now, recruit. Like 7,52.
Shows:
2,51
